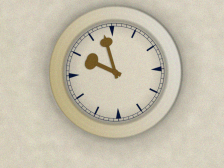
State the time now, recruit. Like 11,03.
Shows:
9,58
